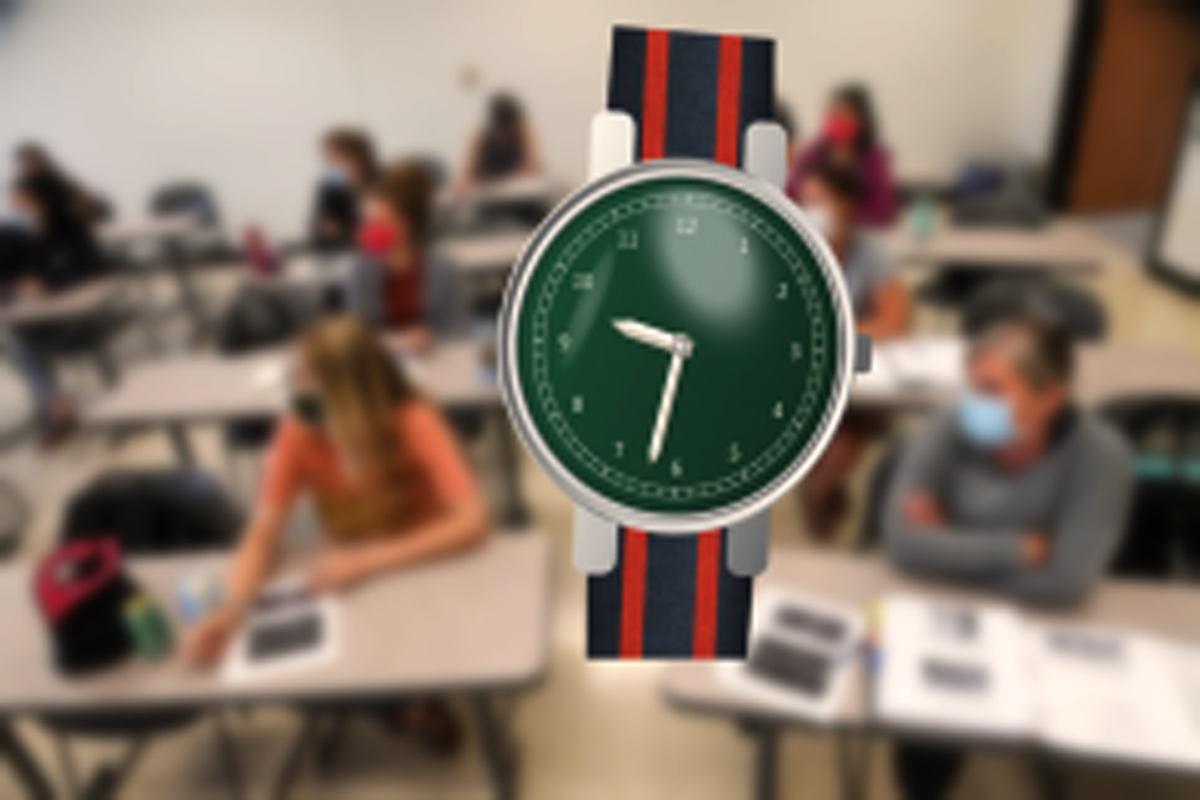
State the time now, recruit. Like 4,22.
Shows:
9,32
